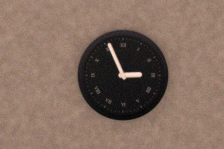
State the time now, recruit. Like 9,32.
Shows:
2,56
